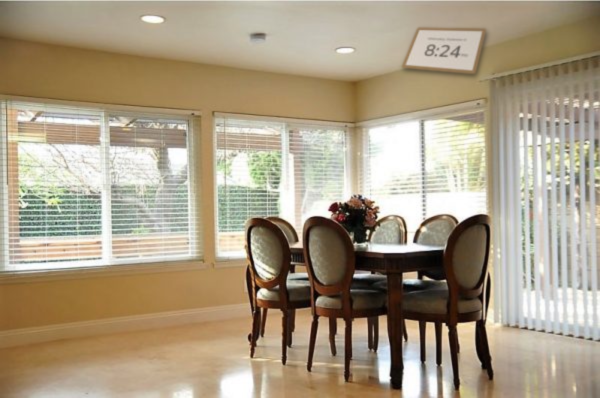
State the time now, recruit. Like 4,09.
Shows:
8,24
